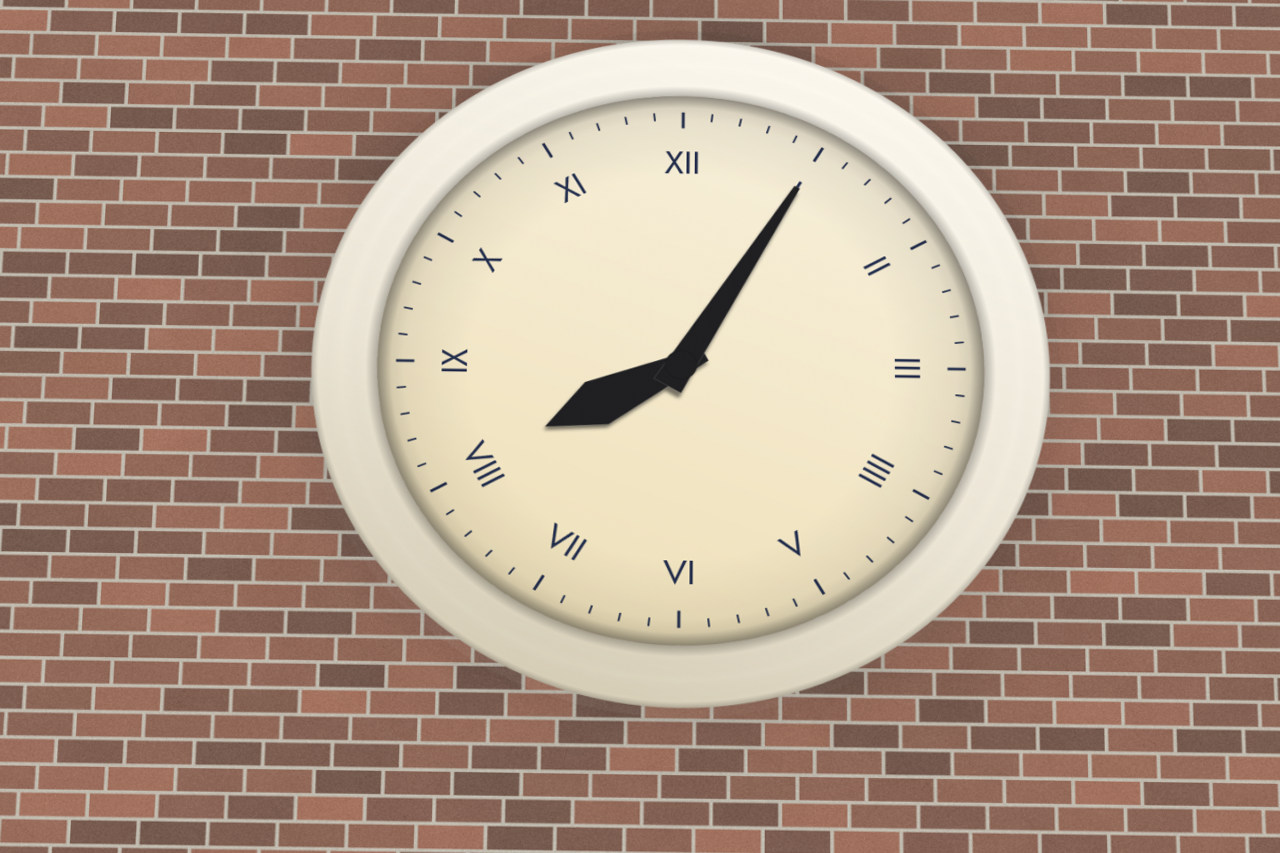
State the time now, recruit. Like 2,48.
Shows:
8,05
